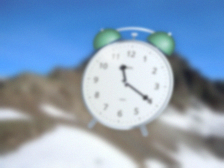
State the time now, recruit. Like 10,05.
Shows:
11,20
